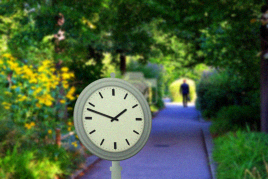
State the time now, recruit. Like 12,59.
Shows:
1,48
